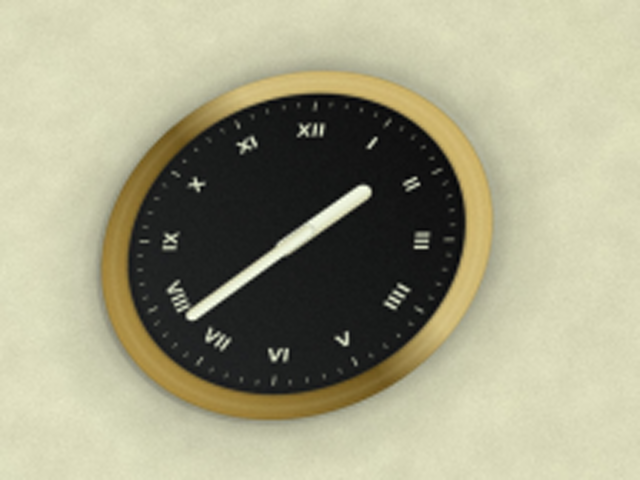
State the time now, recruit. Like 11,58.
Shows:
1,38
